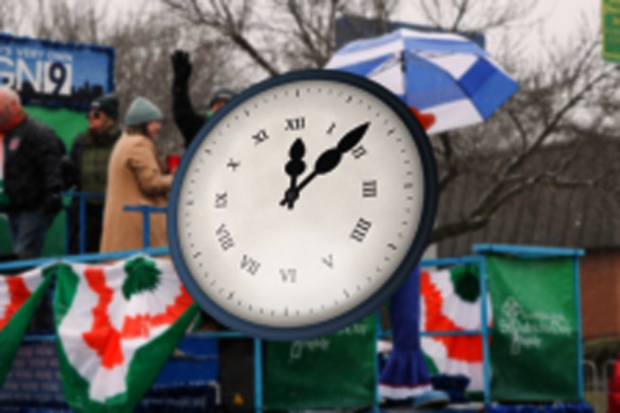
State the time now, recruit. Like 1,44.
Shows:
12,08
